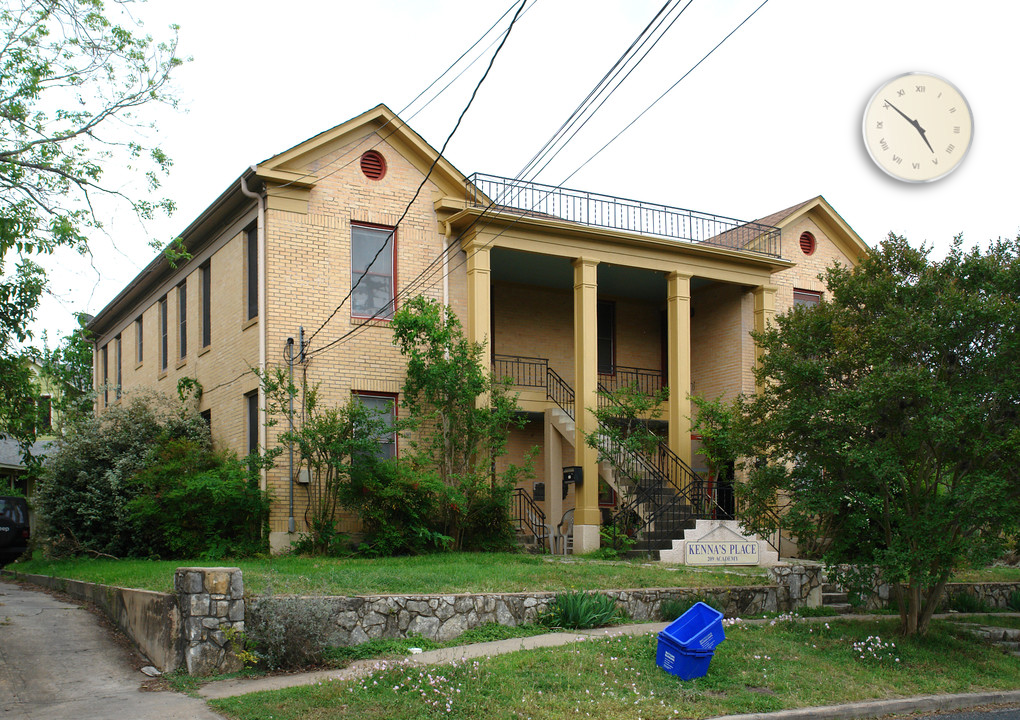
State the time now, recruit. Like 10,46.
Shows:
4,51
